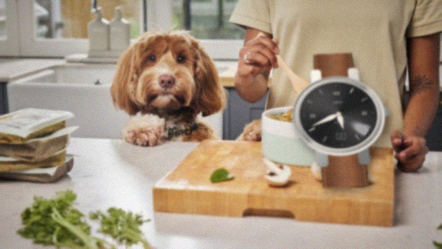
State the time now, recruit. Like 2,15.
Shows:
5,41
